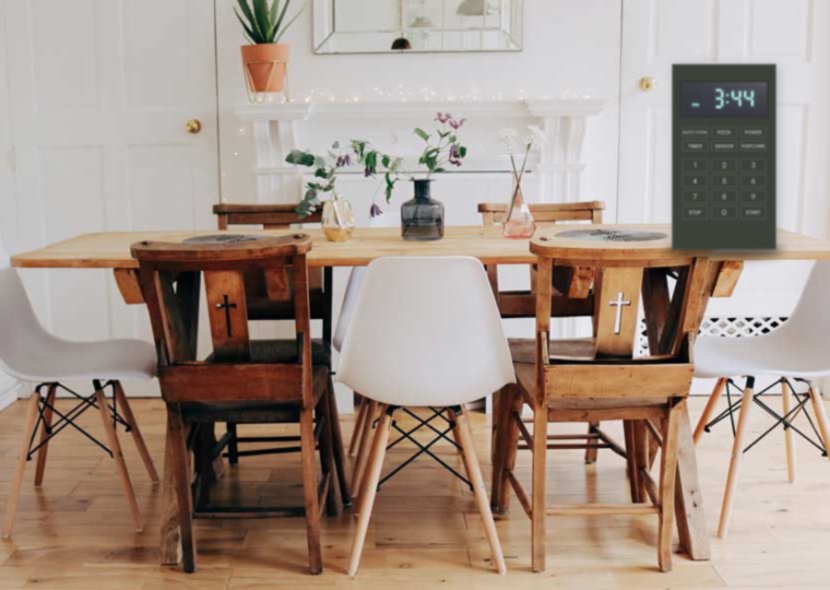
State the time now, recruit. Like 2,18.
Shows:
3,44
